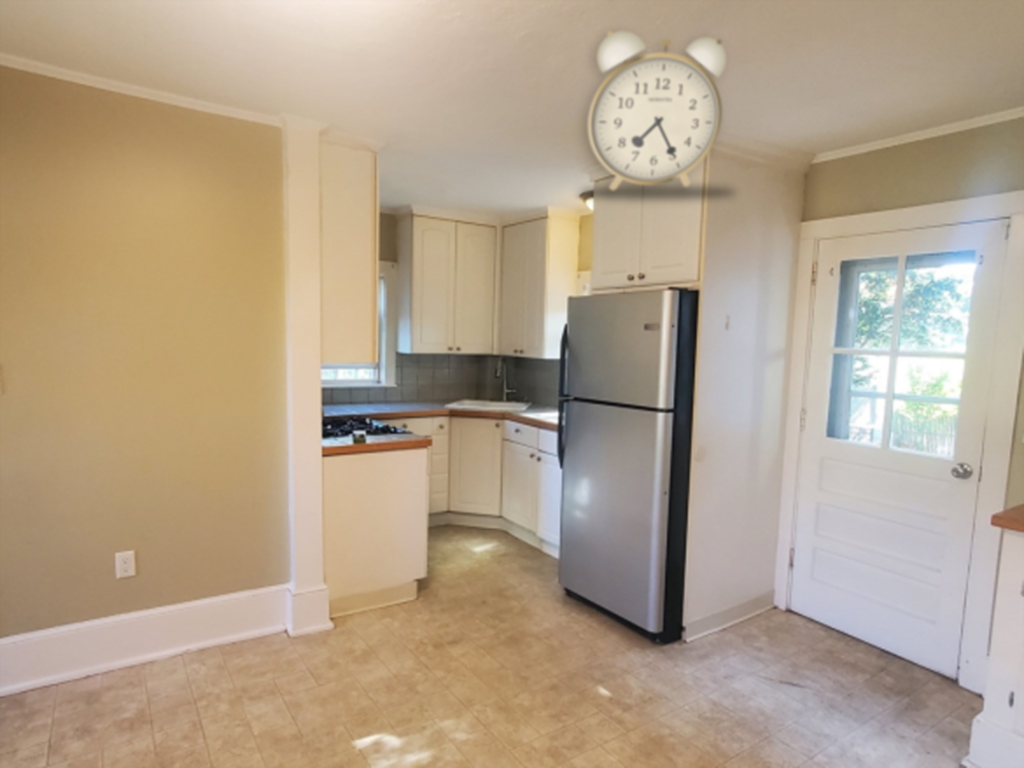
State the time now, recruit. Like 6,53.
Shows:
7,25
